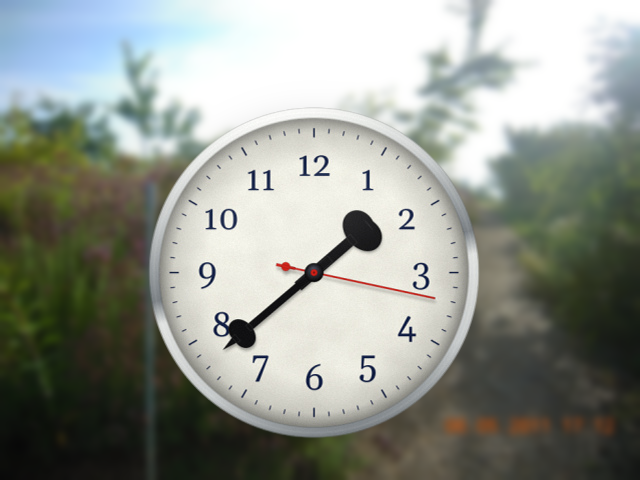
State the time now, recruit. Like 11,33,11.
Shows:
1,38,17
